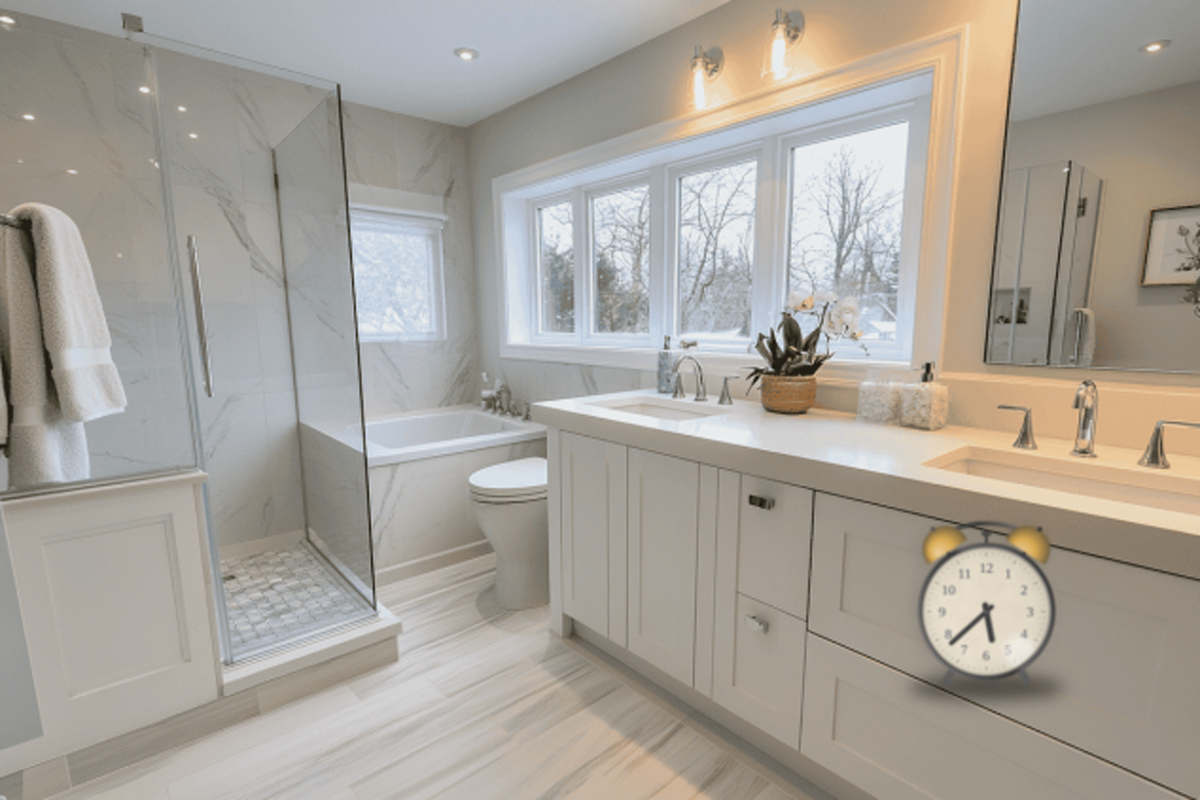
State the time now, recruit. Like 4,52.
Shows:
5,38
